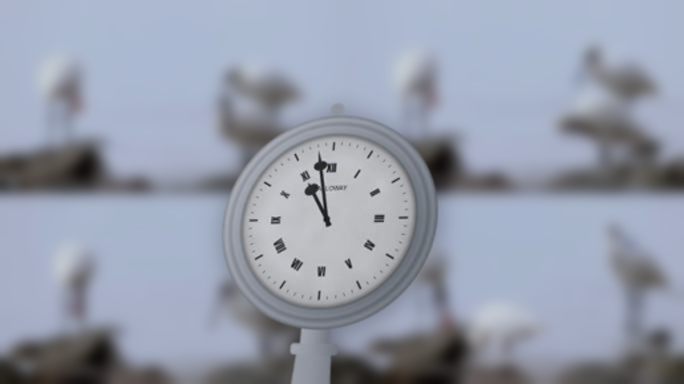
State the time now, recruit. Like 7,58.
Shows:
10,58
